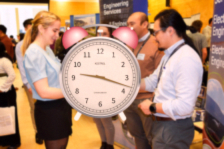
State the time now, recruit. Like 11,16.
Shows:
9,18
